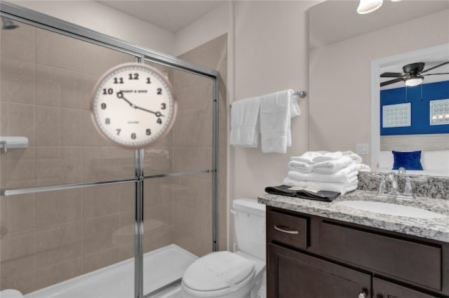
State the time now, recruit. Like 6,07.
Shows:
10,18
